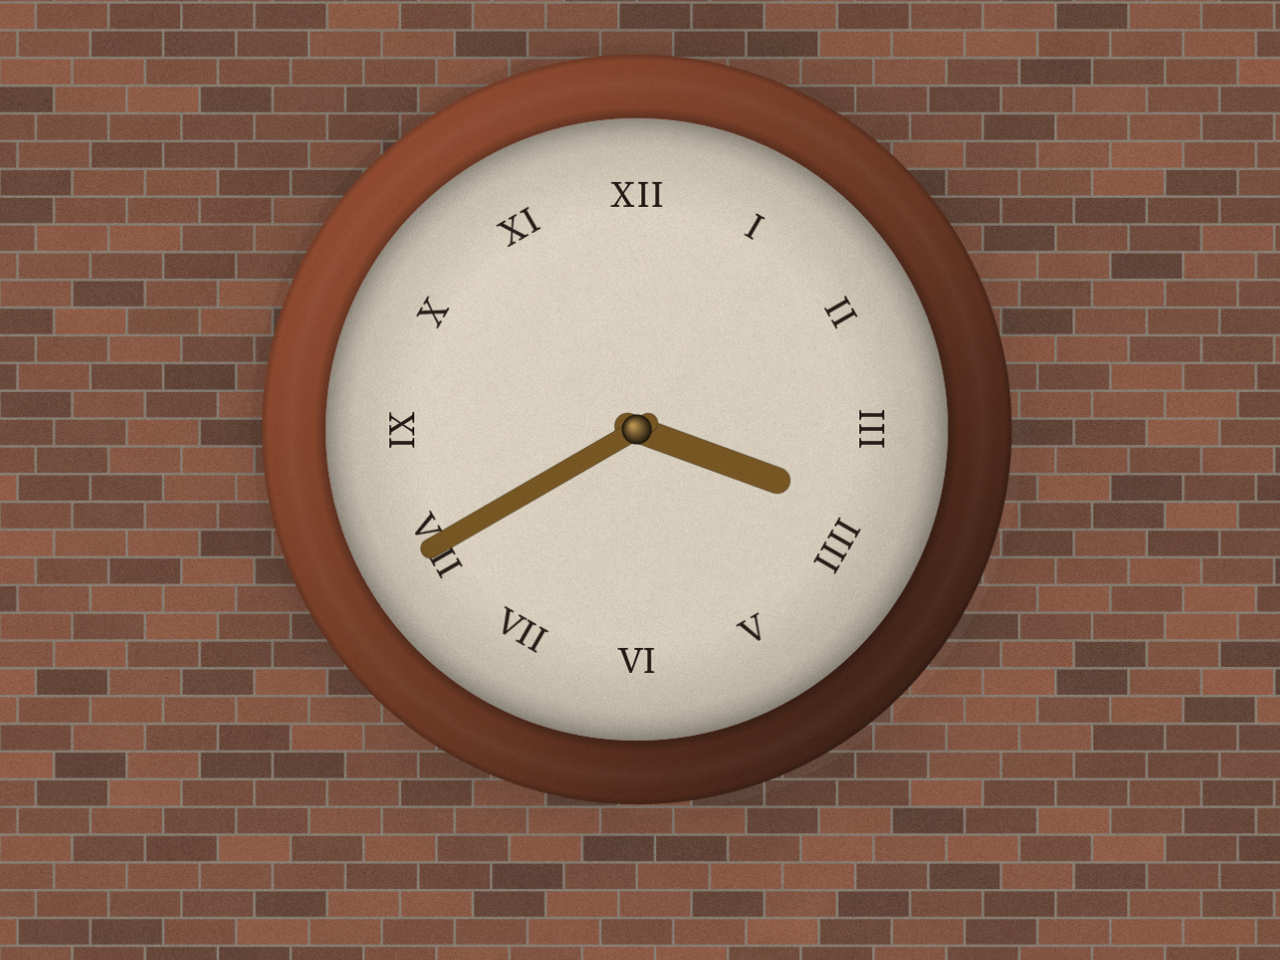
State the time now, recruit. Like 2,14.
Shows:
3,40
